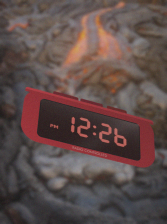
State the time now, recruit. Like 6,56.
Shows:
12,26
